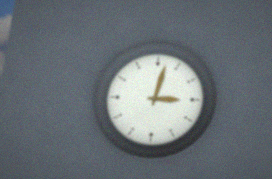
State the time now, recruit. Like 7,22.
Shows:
3,02
